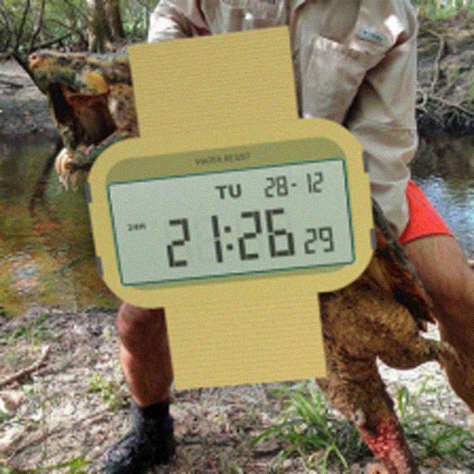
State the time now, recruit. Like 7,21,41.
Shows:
21,26,29
